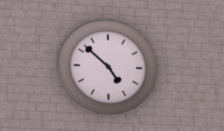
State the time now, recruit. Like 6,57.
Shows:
4,52
